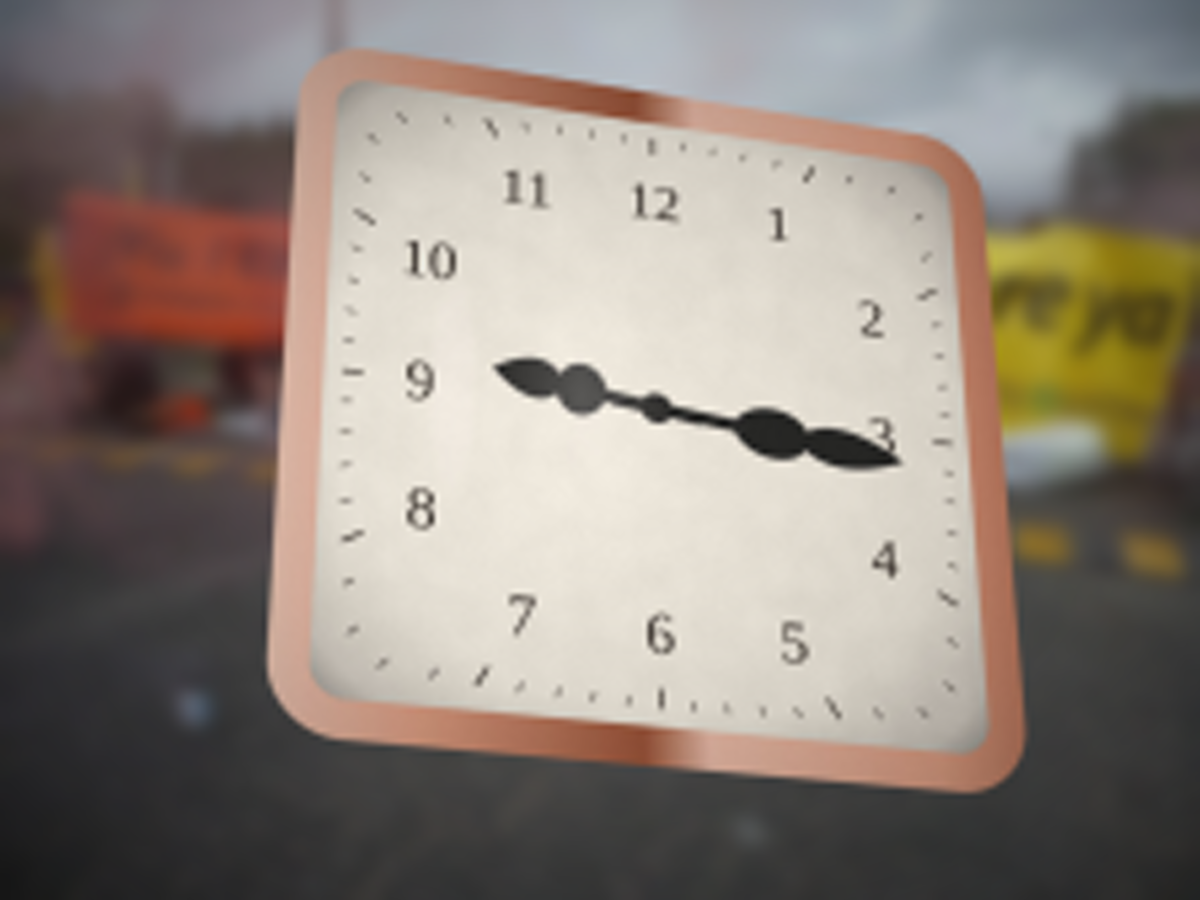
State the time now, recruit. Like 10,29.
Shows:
9,16
